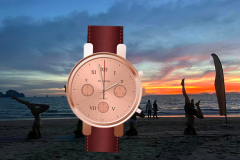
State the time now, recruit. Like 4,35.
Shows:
1,58
